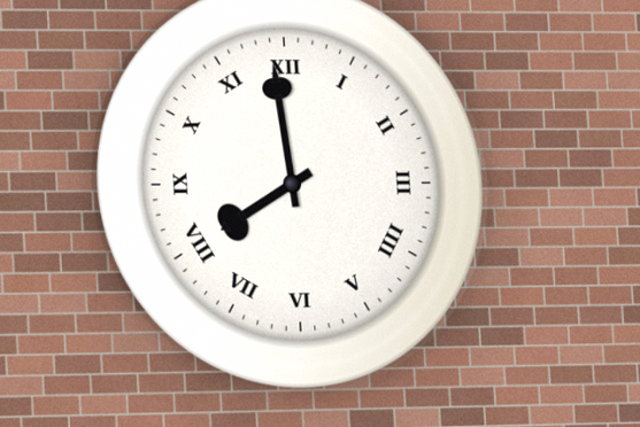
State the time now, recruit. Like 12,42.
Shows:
7,59
